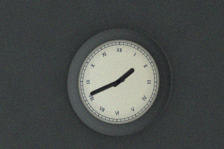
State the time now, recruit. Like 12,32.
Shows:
1,41
